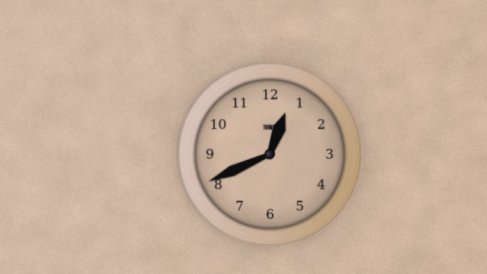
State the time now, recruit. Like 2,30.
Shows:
12,41
